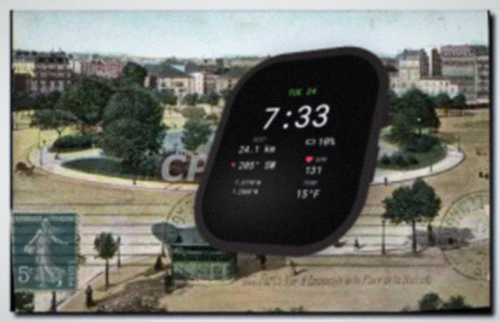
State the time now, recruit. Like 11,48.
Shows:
7,33
